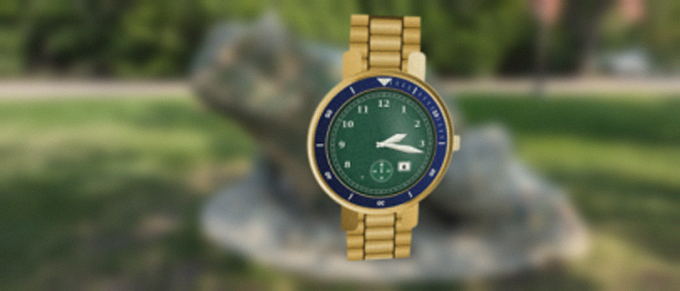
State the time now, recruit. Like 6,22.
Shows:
2,17
